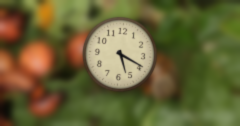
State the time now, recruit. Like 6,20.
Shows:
5,19
